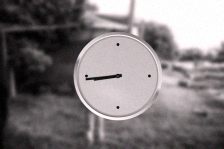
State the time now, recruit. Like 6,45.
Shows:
8,44
